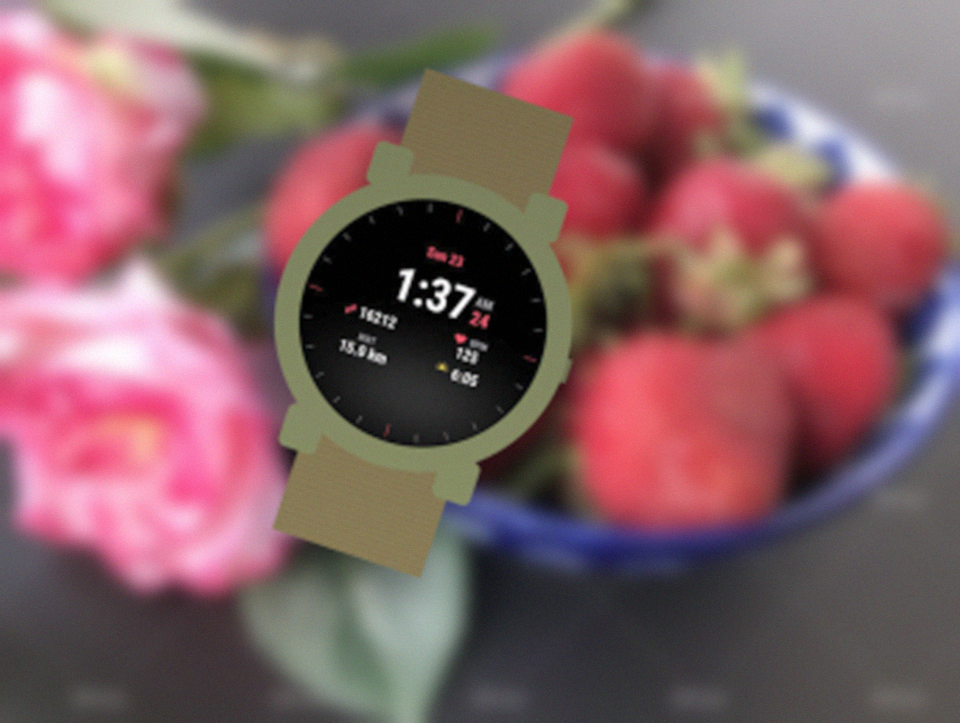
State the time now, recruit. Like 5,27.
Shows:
1,37
